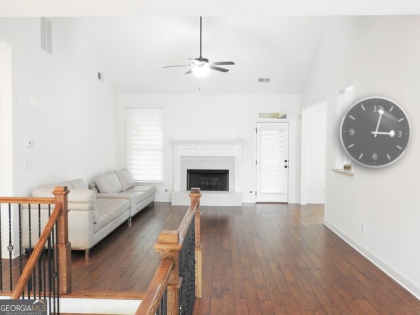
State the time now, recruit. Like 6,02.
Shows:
3,02
